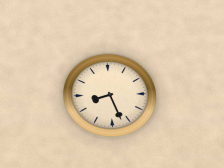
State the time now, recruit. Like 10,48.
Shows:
8,27
